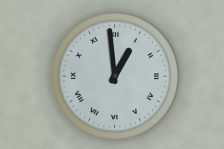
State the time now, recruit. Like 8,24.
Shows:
12,59
